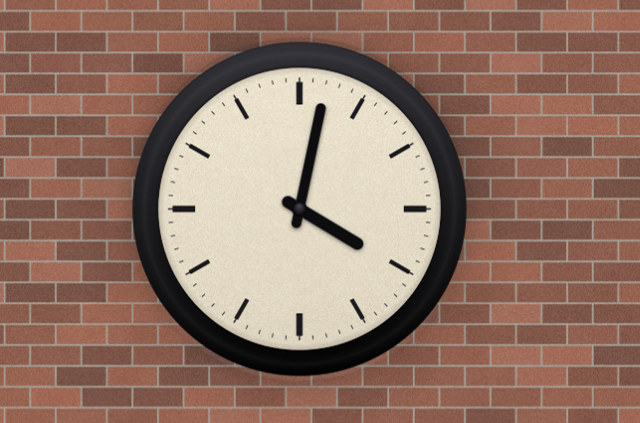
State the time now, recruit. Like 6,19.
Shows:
4,02
